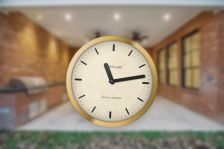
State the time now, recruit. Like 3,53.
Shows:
11,13
